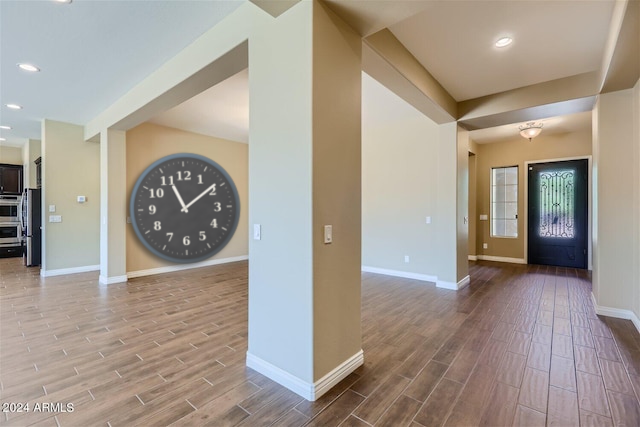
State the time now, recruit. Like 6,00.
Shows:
11,09
